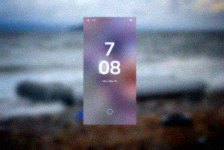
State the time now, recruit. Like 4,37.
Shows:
7,08
